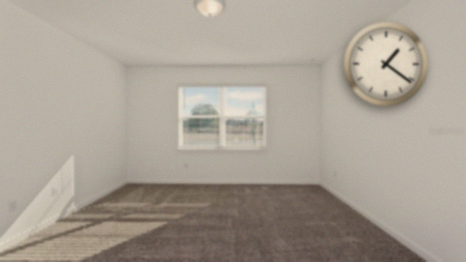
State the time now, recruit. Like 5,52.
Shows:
1,21
